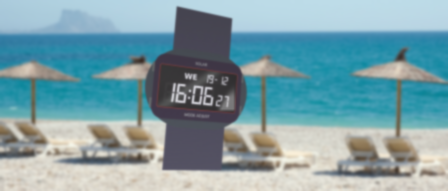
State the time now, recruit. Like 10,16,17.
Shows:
16,06,27
